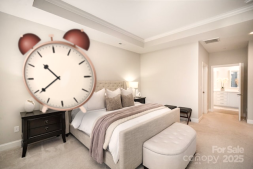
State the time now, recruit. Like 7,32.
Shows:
10,39
